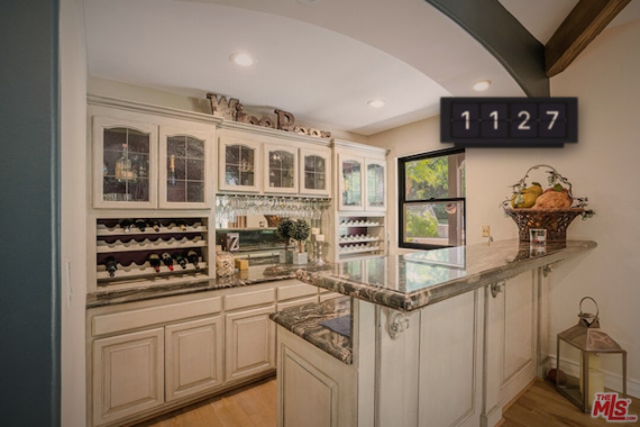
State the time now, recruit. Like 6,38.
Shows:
11,27
